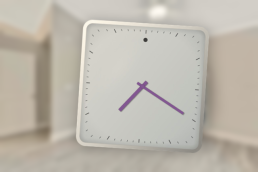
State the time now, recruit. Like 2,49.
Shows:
7,20
